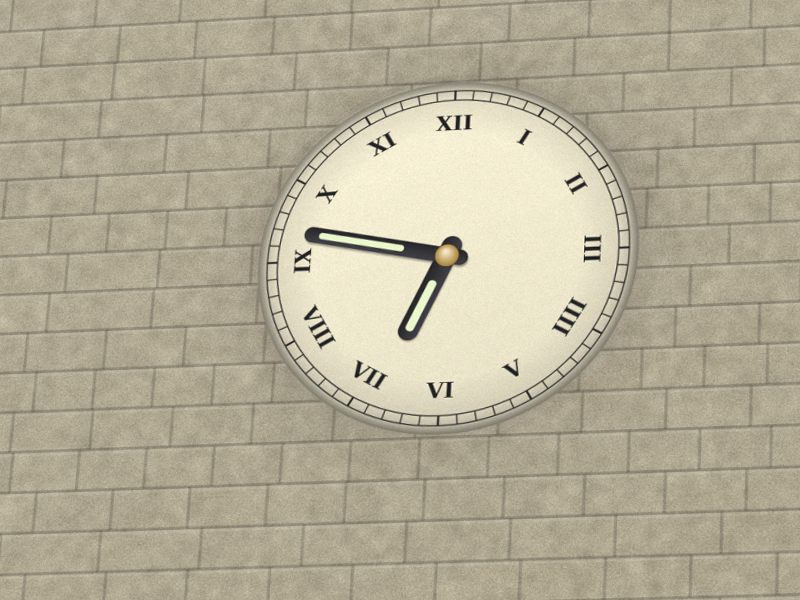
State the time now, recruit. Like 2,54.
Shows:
6,47
